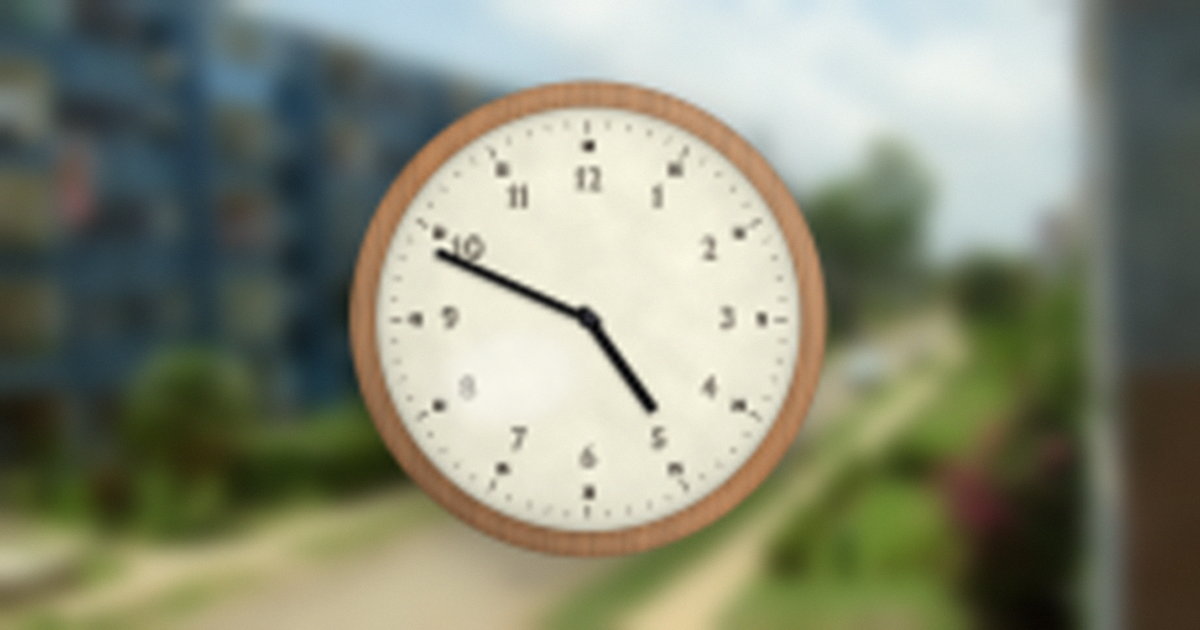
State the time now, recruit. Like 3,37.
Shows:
4,49
